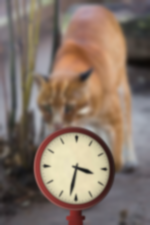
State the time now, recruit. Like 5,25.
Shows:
3,32
